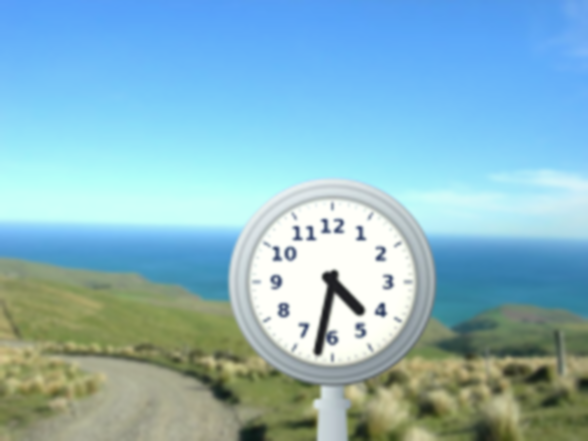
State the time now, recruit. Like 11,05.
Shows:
4,32
